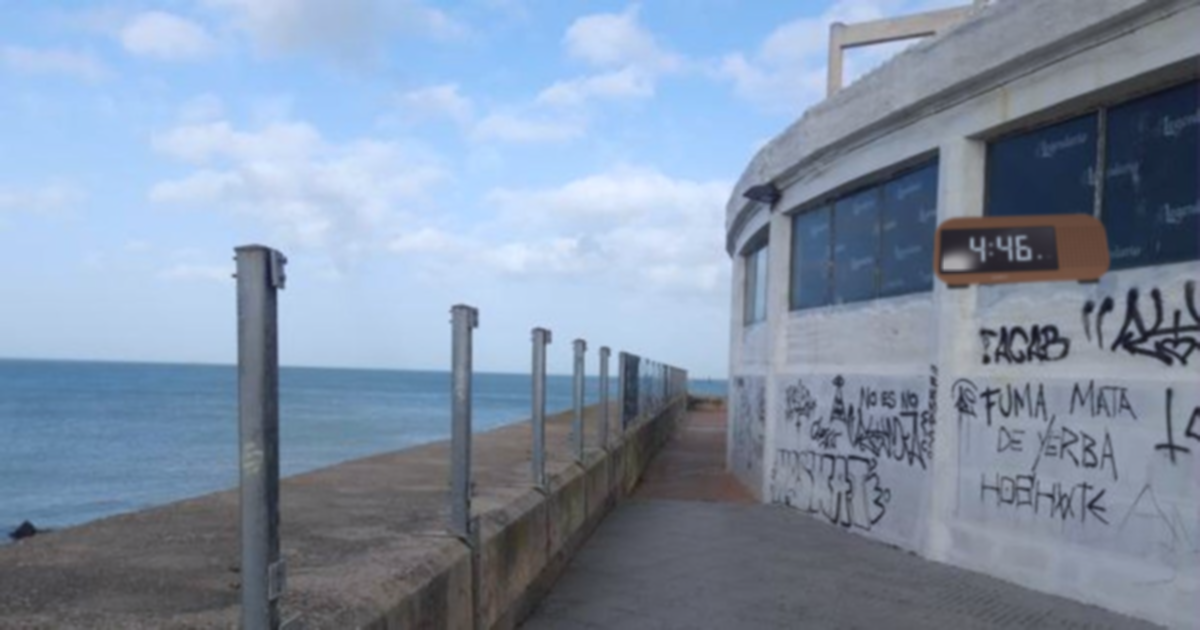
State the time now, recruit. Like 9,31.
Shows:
4,46
